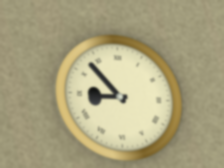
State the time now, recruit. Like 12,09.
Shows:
8,53
